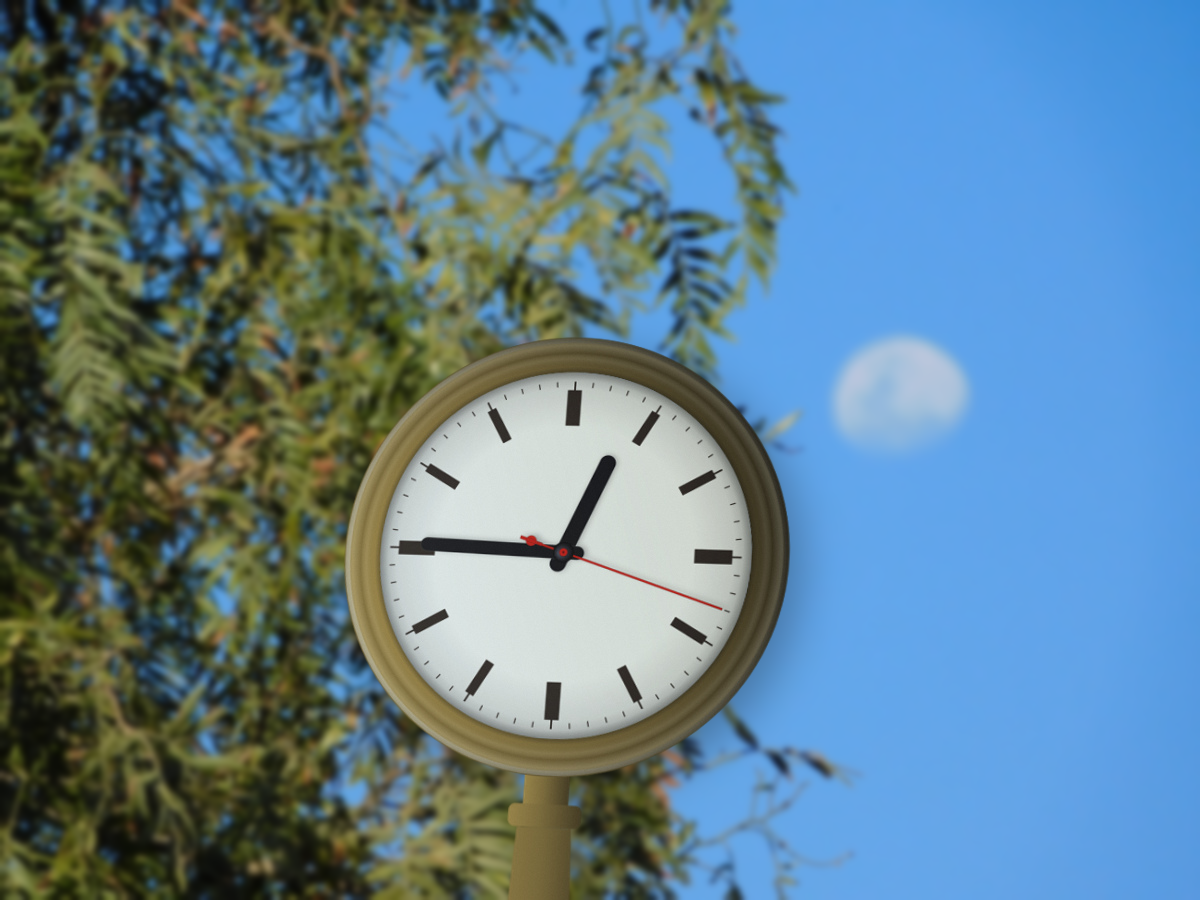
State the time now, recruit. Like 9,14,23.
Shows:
12,45,18
